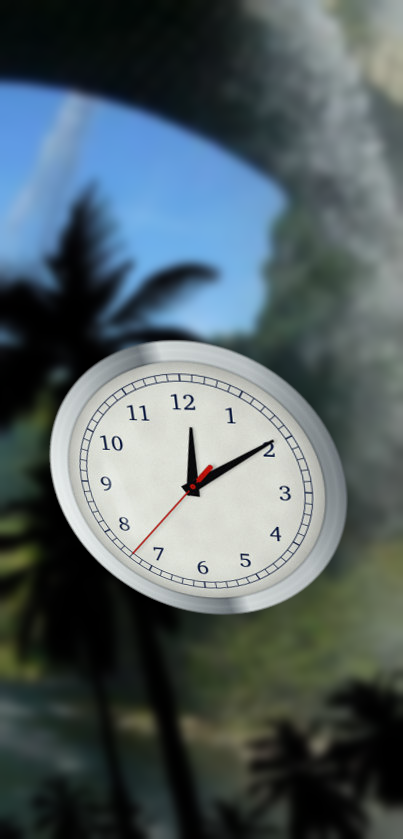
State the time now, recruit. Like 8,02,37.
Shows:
12,09,37
